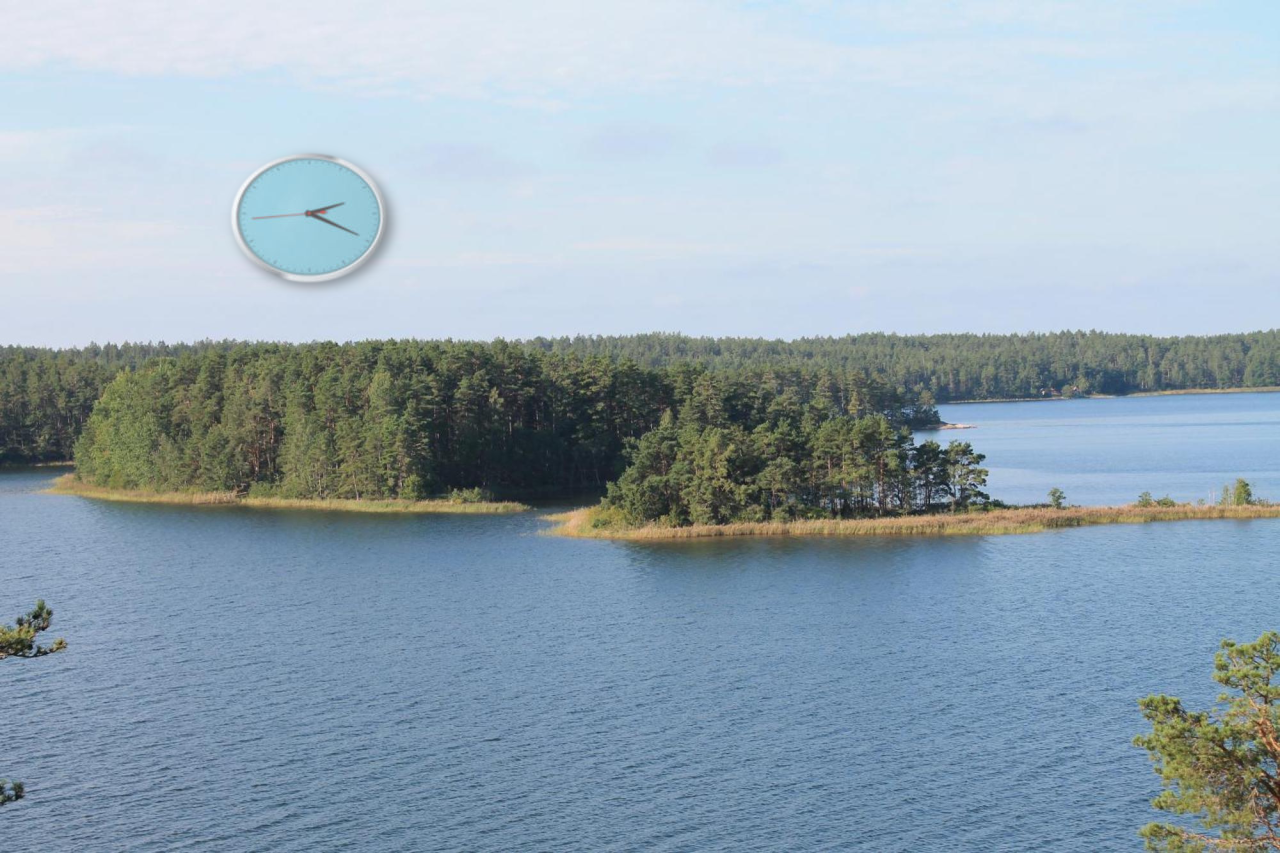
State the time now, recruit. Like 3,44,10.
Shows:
2,19,44
